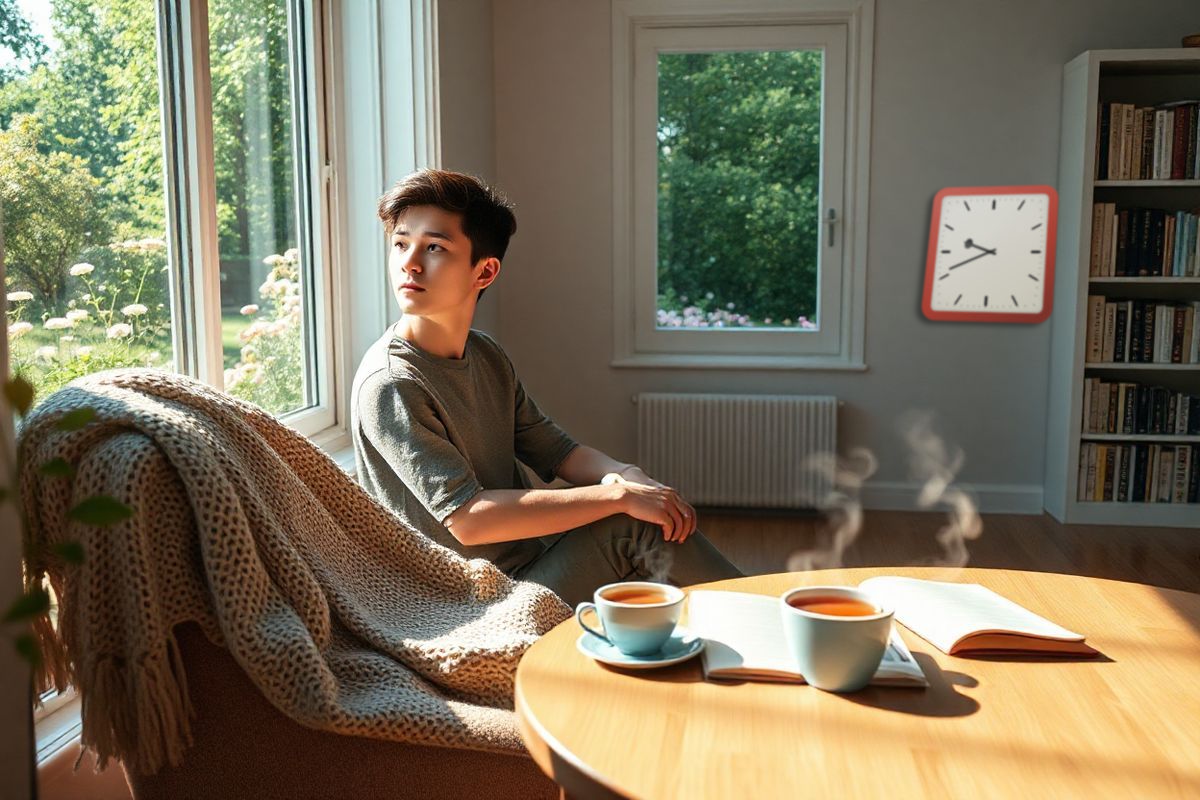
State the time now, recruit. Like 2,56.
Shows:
9,41
